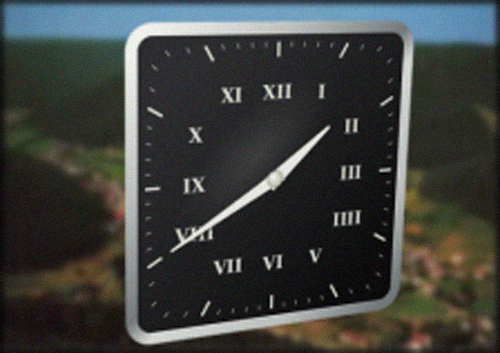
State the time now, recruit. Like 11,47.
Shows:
1,40
